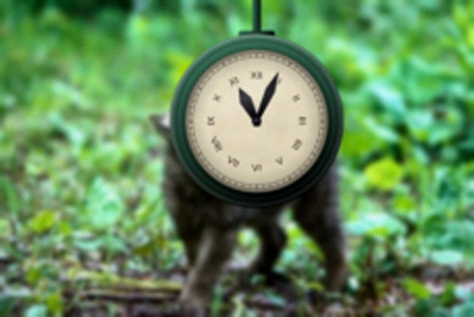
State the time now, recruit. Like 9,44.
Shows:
11,04
